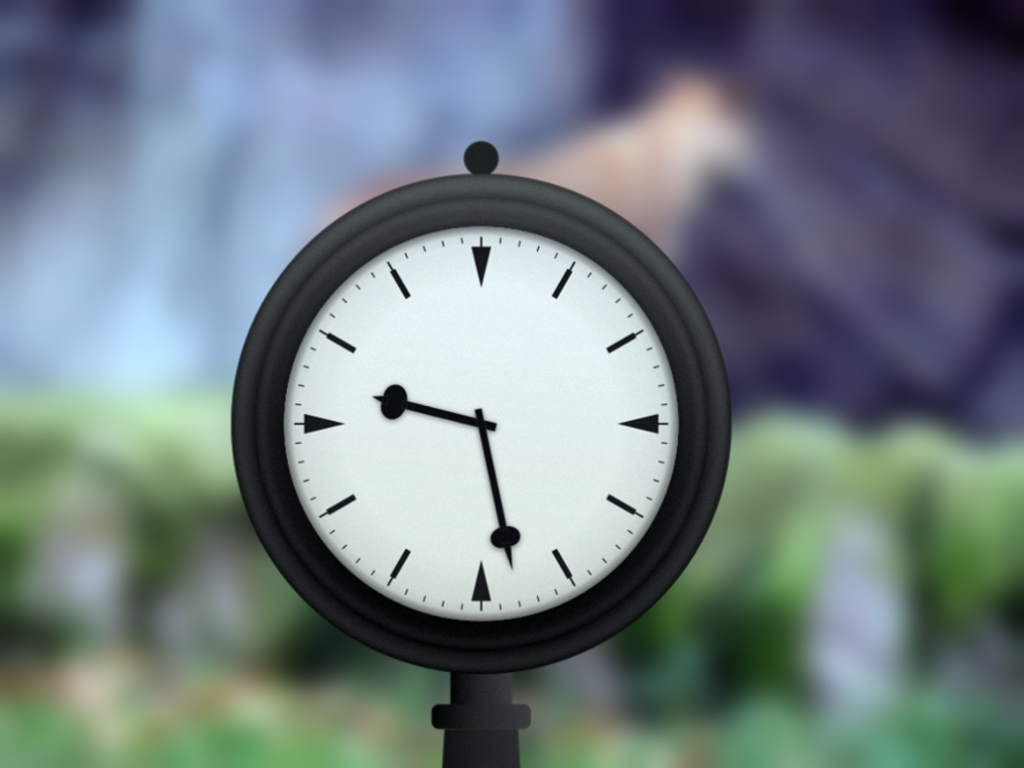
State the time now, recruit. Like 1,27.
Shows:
9,28
